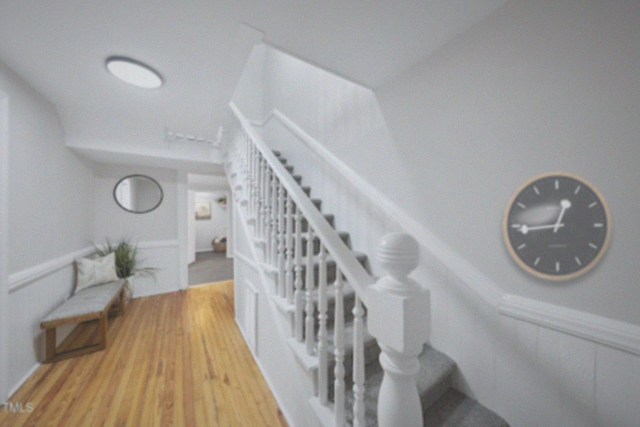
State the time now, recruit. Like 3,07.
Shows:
12,44
